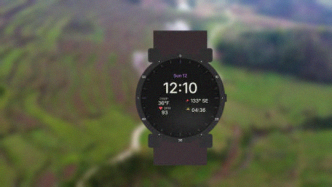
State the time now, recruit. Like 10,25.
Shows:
12,10
